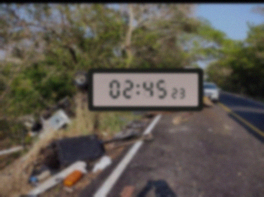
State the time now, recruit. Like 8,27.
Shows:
2,45
